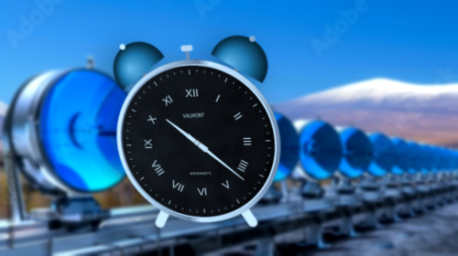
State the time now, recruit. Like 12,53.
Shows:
10,22
